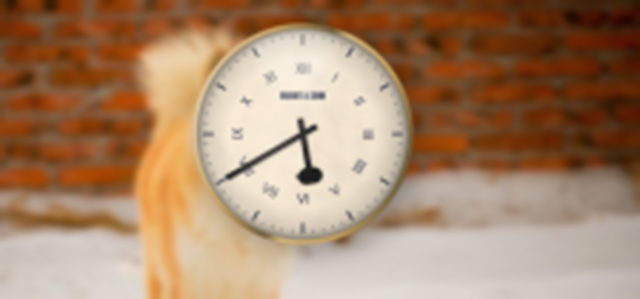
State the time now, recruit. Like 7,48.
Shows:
5,40
